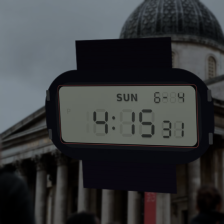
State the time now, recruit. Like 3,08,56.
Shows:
4,15,31
